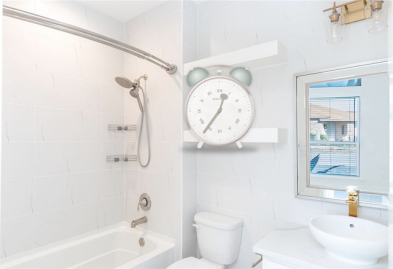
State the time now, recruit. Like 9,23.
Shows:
12,36
